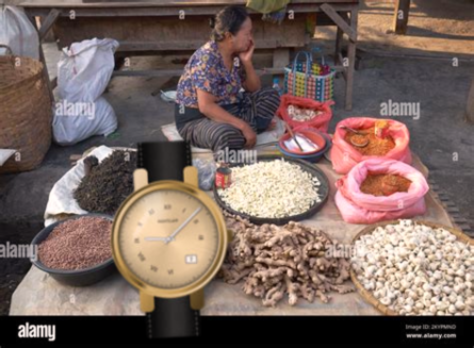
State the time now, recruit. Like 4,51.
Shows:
9,08
